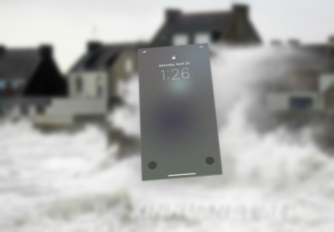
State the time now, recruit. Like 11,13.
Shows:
1,26
